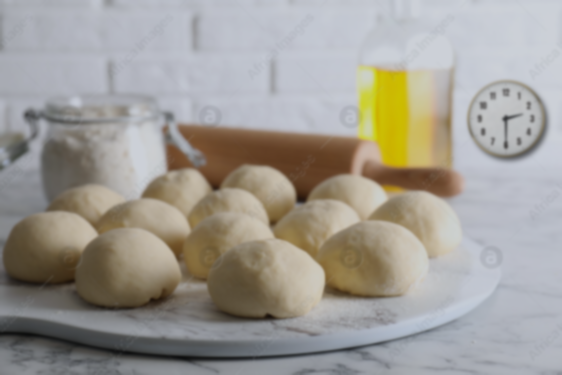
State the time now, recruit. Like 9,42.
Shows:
2,30
